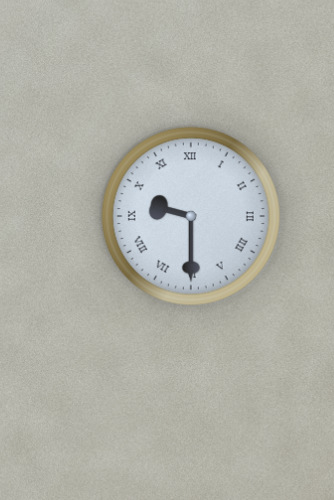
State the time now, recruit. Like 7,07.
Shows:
9,30
